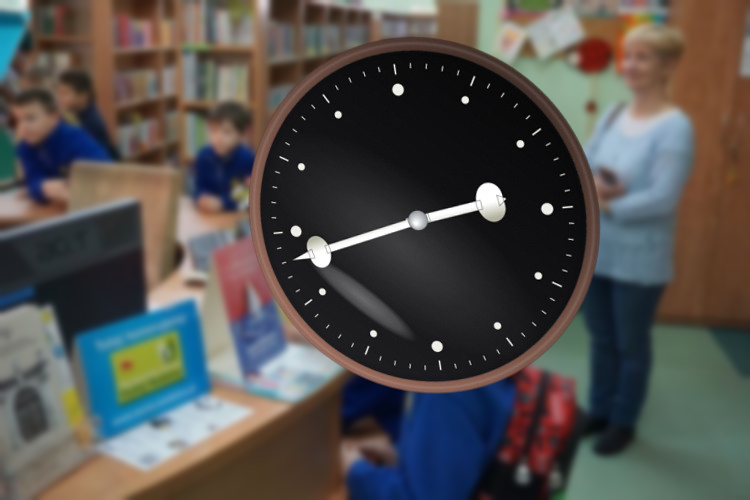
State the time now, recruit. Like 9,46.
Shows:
2,43
